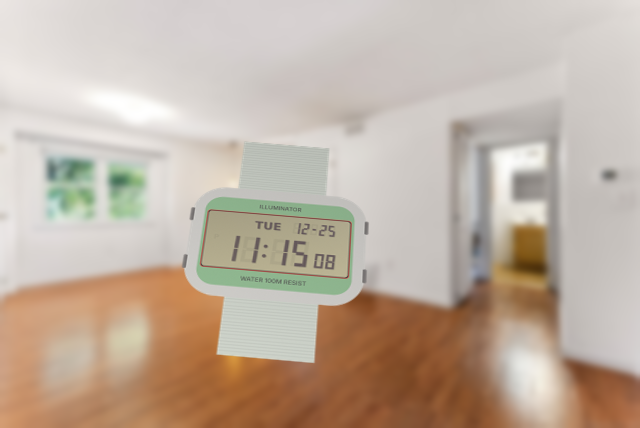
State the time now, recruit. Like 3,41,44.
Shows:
11,15,08
